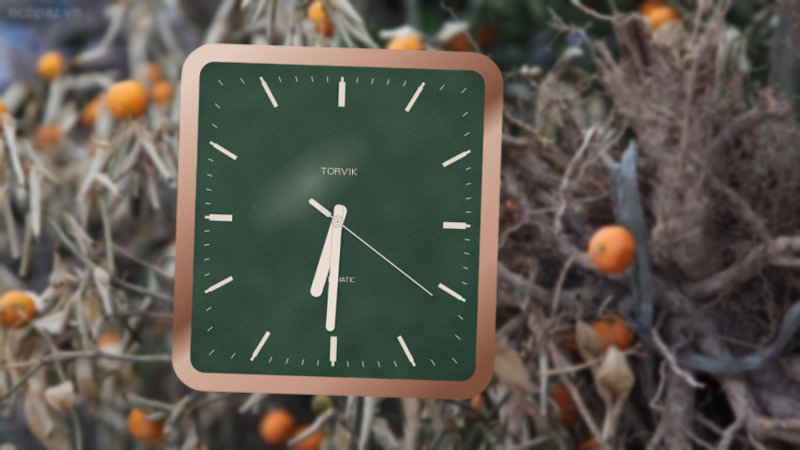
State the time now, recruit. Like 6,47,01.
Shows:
6,30,21
